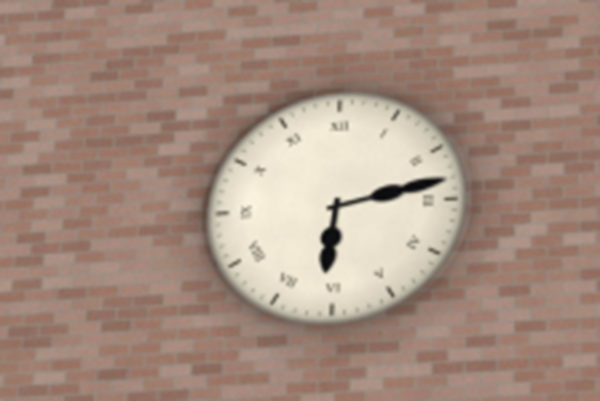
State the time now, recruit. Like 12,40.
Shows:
6,13
